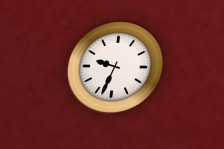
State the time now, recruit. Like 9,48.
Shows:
9,33
